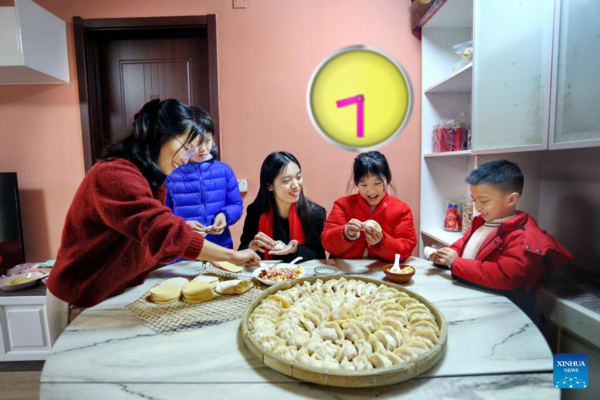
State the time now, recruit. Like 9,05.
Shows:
8,30
